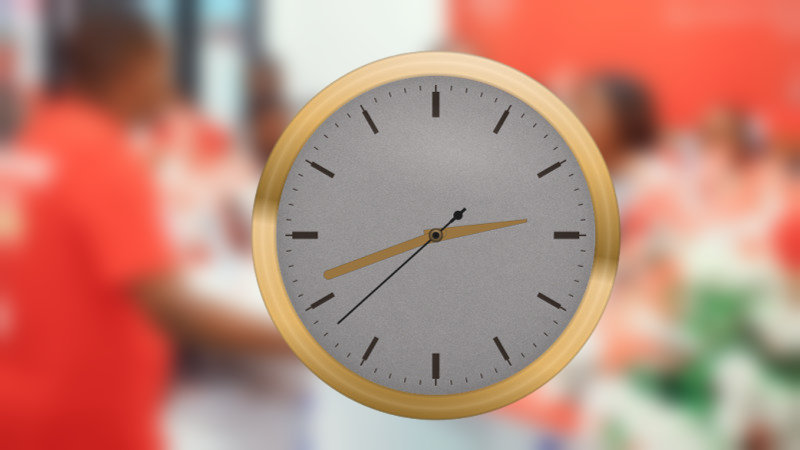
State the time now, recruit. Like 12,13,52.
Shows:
2,41,38
